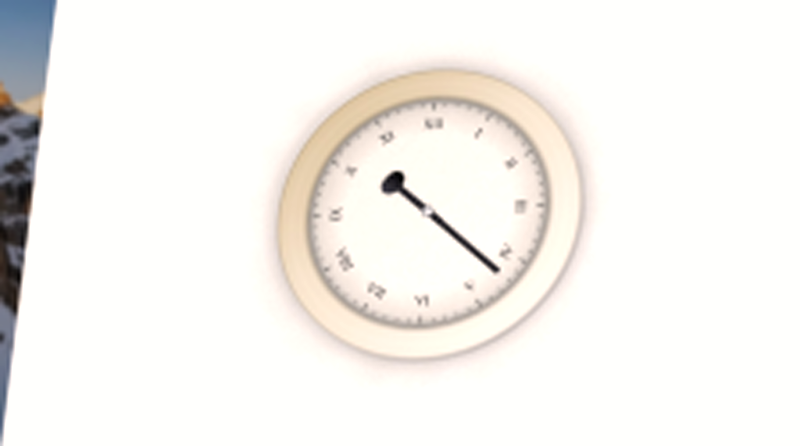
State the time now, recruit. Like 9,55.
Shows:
10,22
